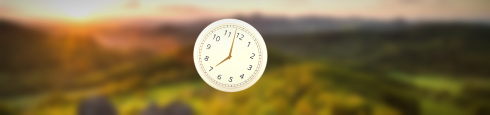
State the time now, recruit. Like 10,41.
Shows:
6,58
